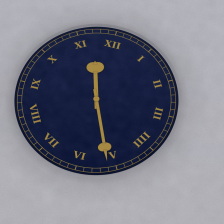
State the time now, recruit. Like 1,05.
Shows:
11,26
